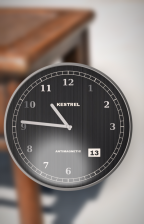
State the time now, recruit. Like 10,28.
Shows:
10,46
